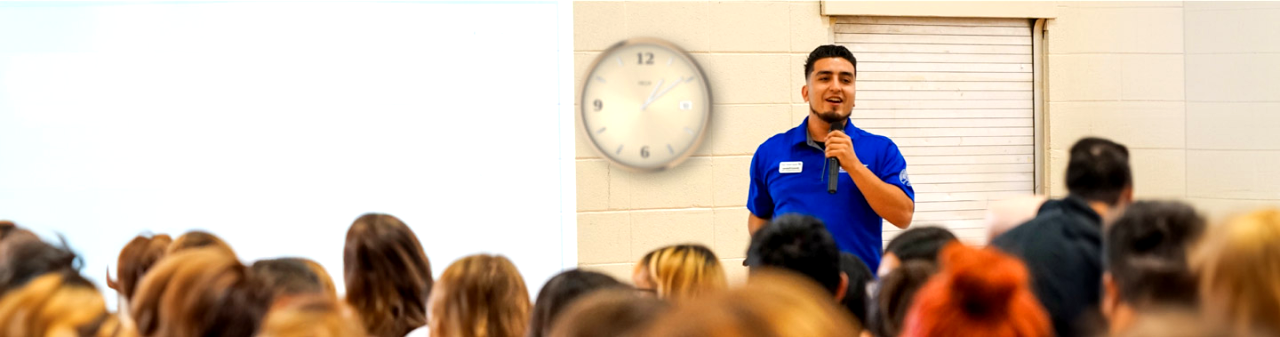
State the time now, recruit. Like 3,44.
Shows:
1,09
